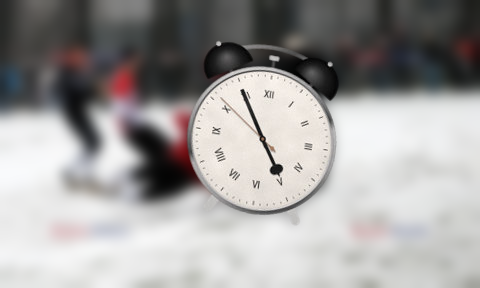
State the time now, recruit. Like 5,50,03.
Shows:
4,54,51
